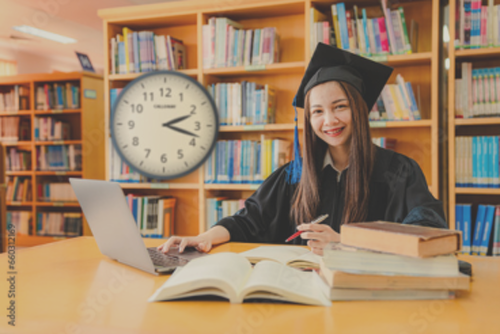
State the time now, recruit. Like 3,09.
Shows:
2,18
